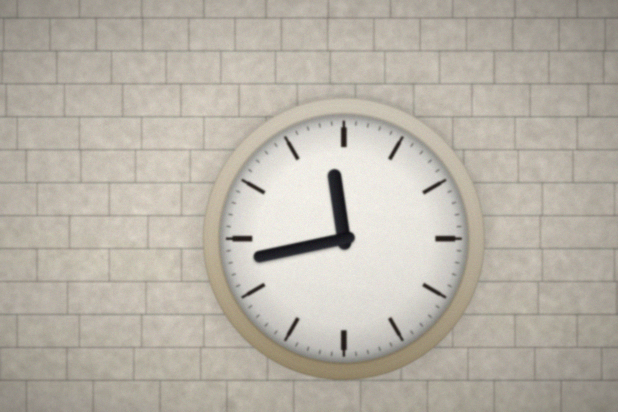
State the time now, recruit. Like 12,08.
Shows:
11,43
